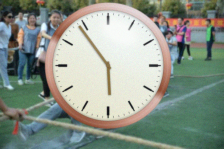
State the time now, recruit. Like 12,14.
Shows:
5,54
